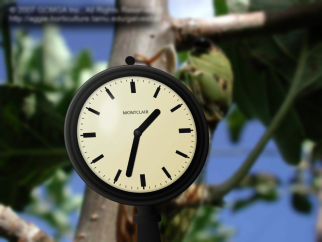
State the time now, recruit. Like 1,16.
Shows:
1,33
